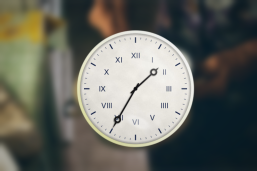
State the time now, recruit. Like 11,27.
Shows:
1,35
